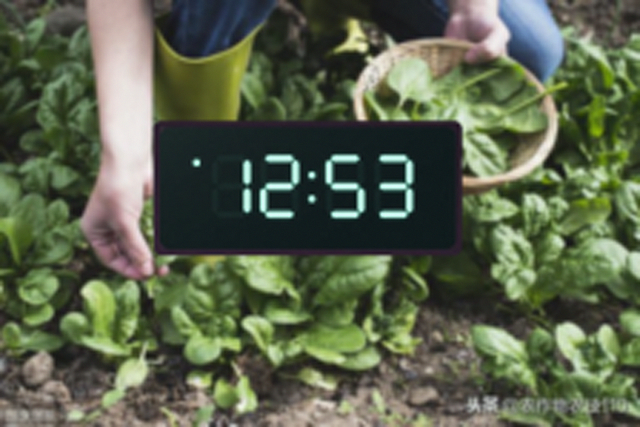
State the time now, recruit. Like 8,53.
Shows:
12,53
